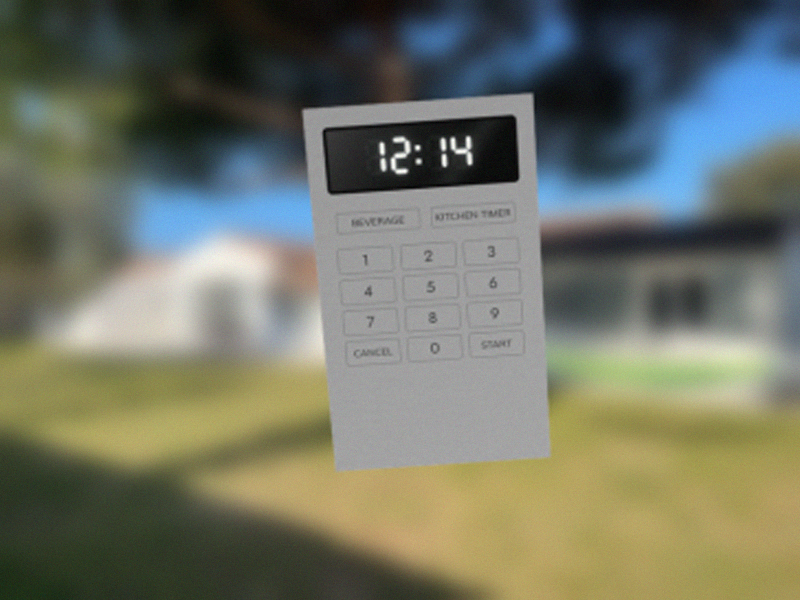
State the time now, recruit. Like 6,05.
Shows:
12,14
